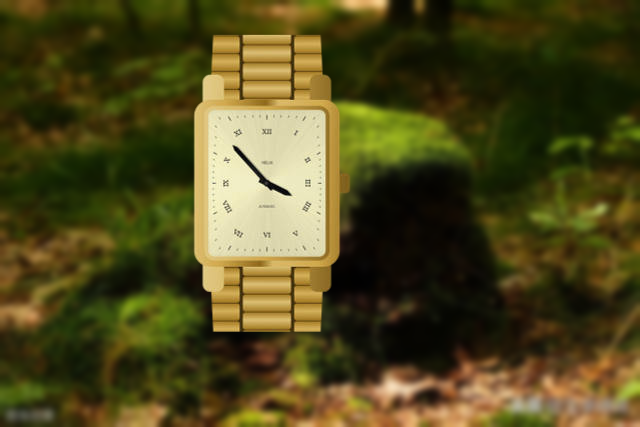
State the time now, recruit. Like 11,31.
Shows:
3,53
